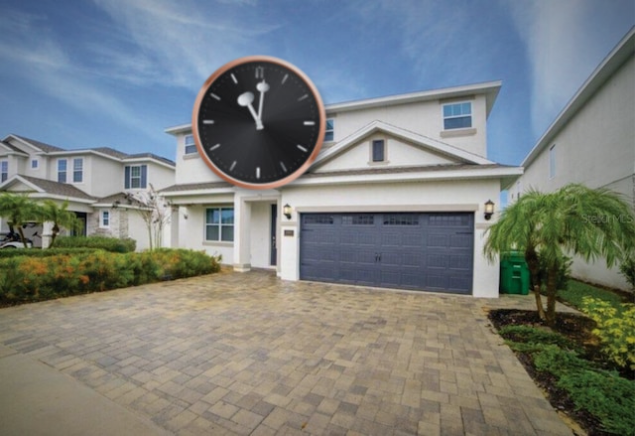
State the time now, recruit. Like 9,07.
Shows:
11,01
